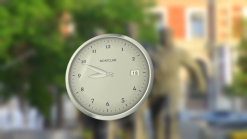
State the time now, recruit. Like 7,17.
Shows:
8,49
